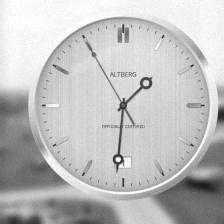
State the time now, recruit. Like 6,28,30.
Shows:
1,30,55
